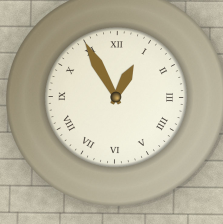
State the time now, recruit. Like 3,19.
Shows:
12,55
